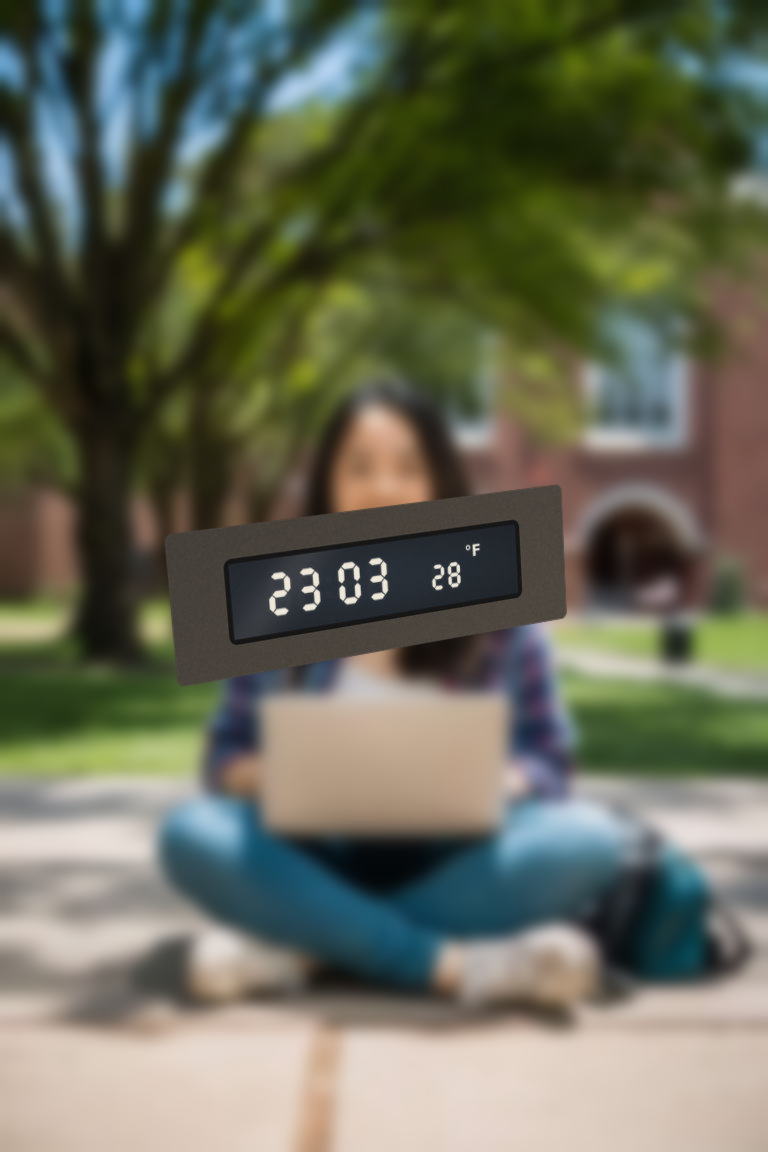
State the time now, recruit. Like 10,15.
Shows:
23,03
